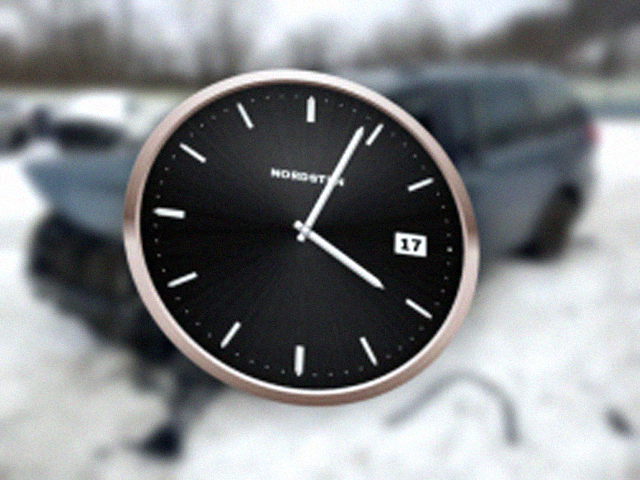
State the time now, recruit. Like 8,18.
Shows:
4,04
